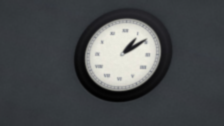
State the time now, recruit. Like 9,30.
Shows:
1,09
